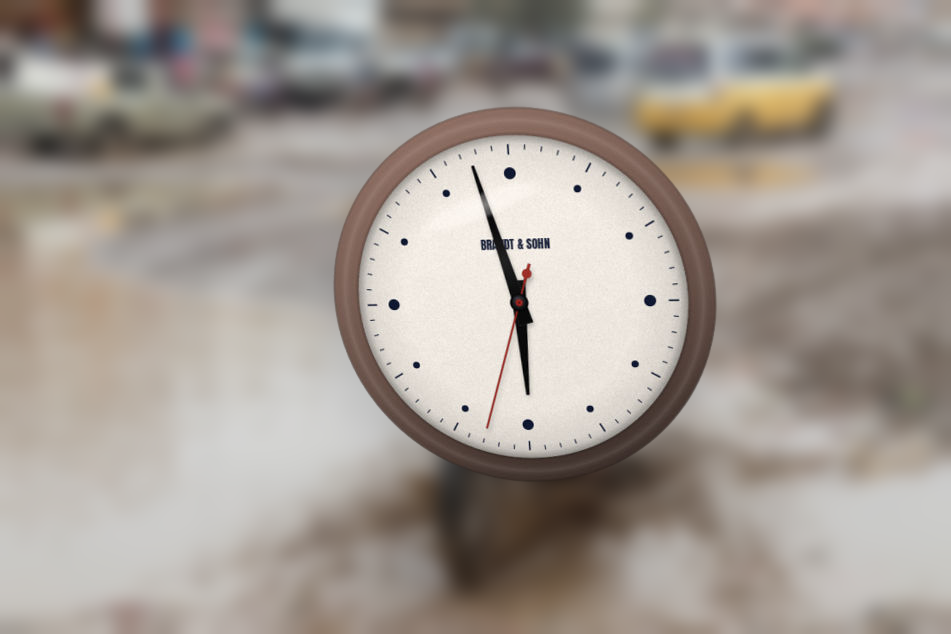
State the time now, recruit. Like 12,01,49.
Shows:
5,57,33
